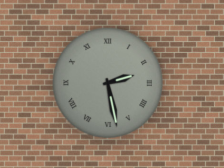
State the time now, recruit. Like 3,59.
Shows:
2,28
